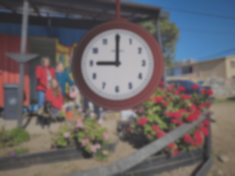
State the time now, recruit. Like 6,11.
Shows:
9,00
